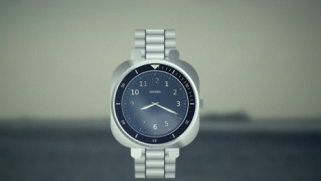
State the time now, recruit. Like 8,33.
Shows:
8,19
